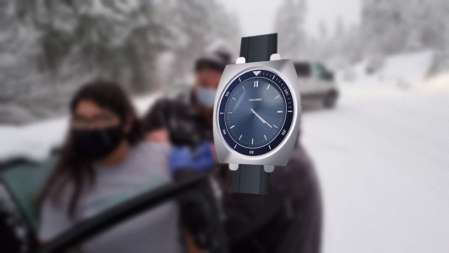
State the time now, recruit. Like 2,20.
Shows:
4,21
